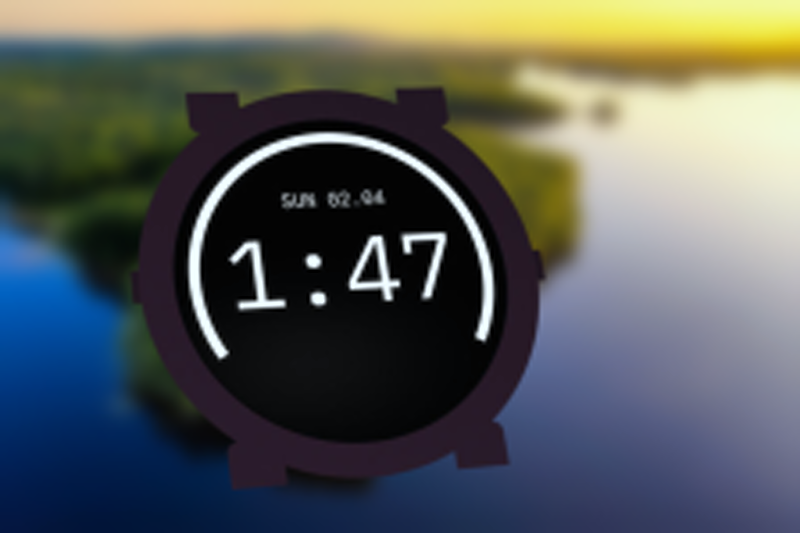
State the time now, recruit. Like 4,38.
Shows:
1,47
